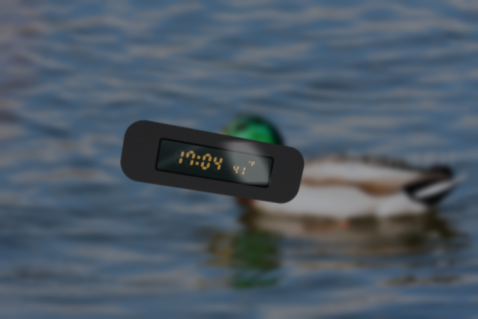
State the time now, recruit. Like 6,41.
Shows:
17,04
